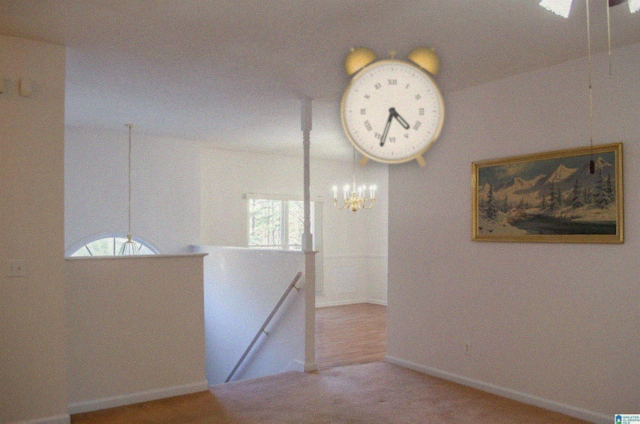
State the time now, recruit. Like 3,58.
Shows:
4,33
